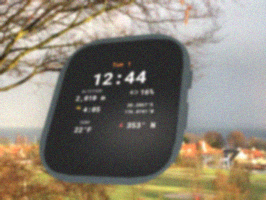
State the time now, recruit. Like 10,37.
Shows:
12,44
